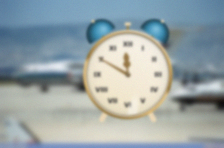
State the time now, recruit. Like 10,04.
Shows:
11,50
